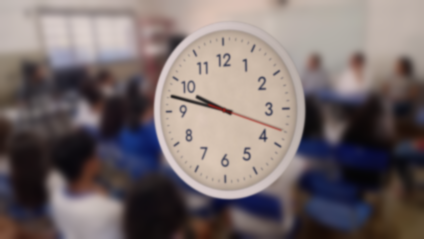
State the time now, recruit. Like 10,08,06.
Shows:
9,47,18
